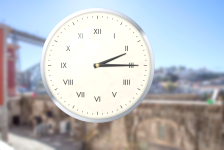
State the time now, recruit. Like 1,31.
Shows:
2,15
